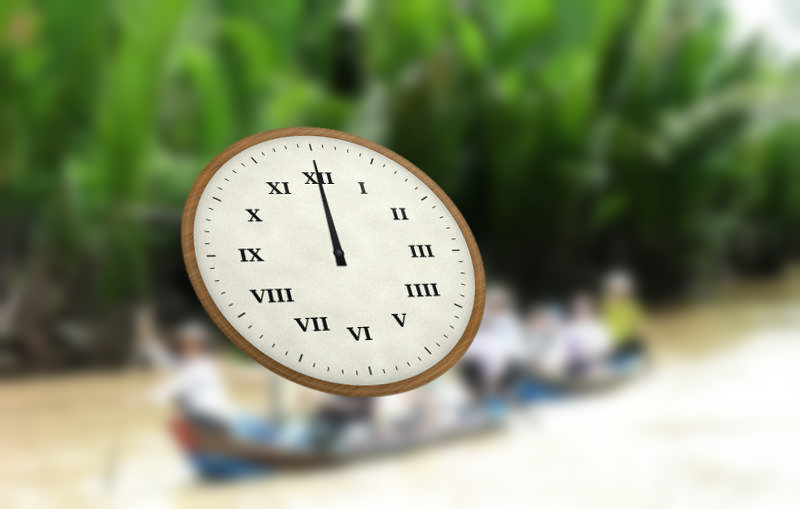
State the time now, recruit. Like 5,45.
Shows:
12,00
